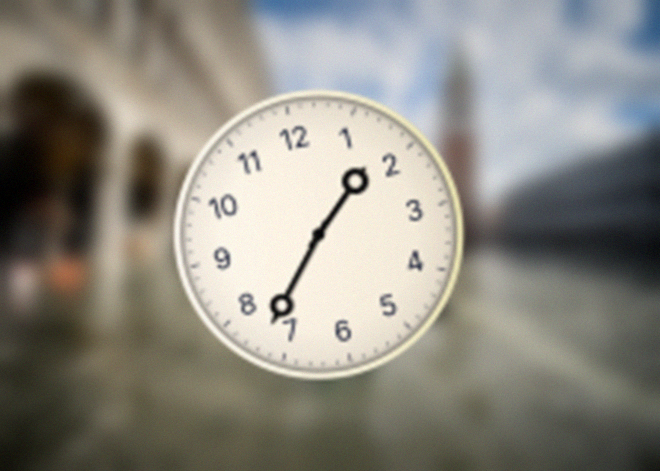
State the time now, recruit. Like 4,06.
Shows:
1,37
